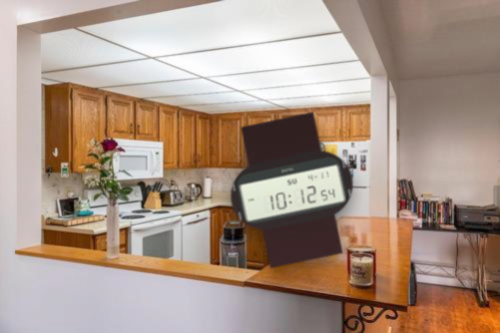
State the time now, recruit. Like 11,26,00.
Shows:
10,12,54
